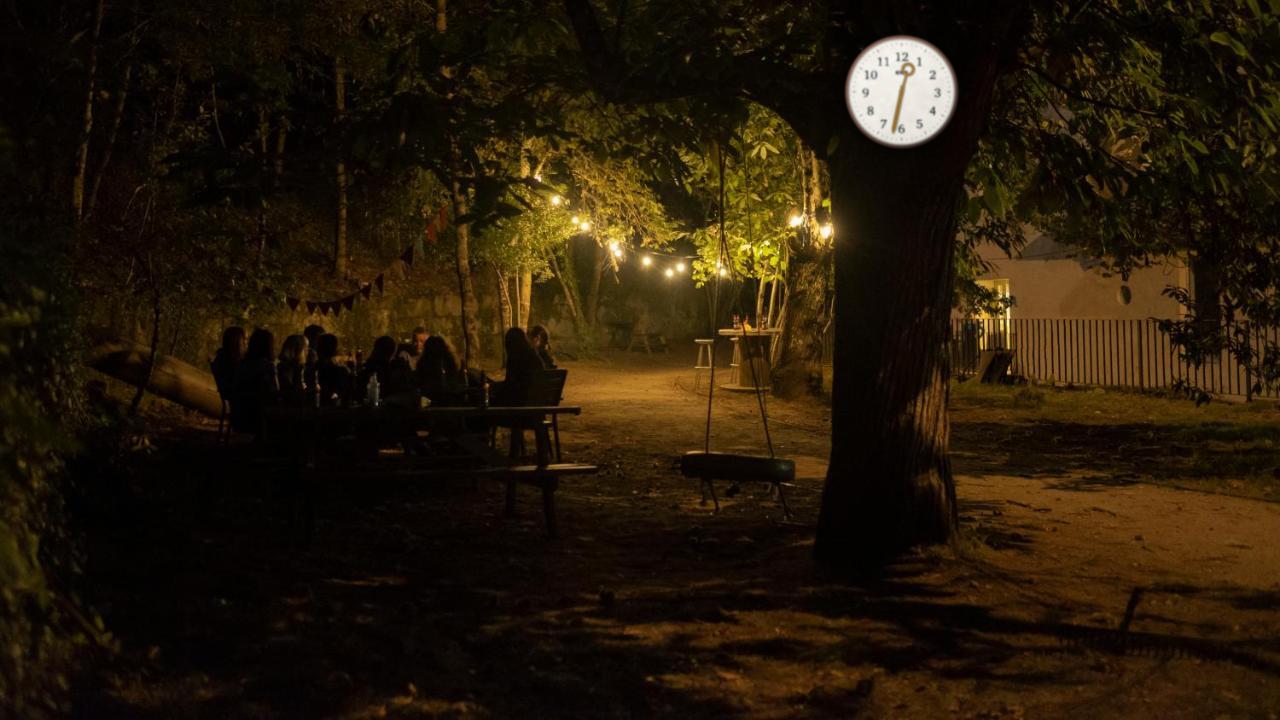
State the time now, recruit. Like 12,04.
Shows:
12,32
